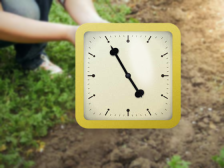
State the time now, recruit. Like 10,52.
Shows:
4,55
